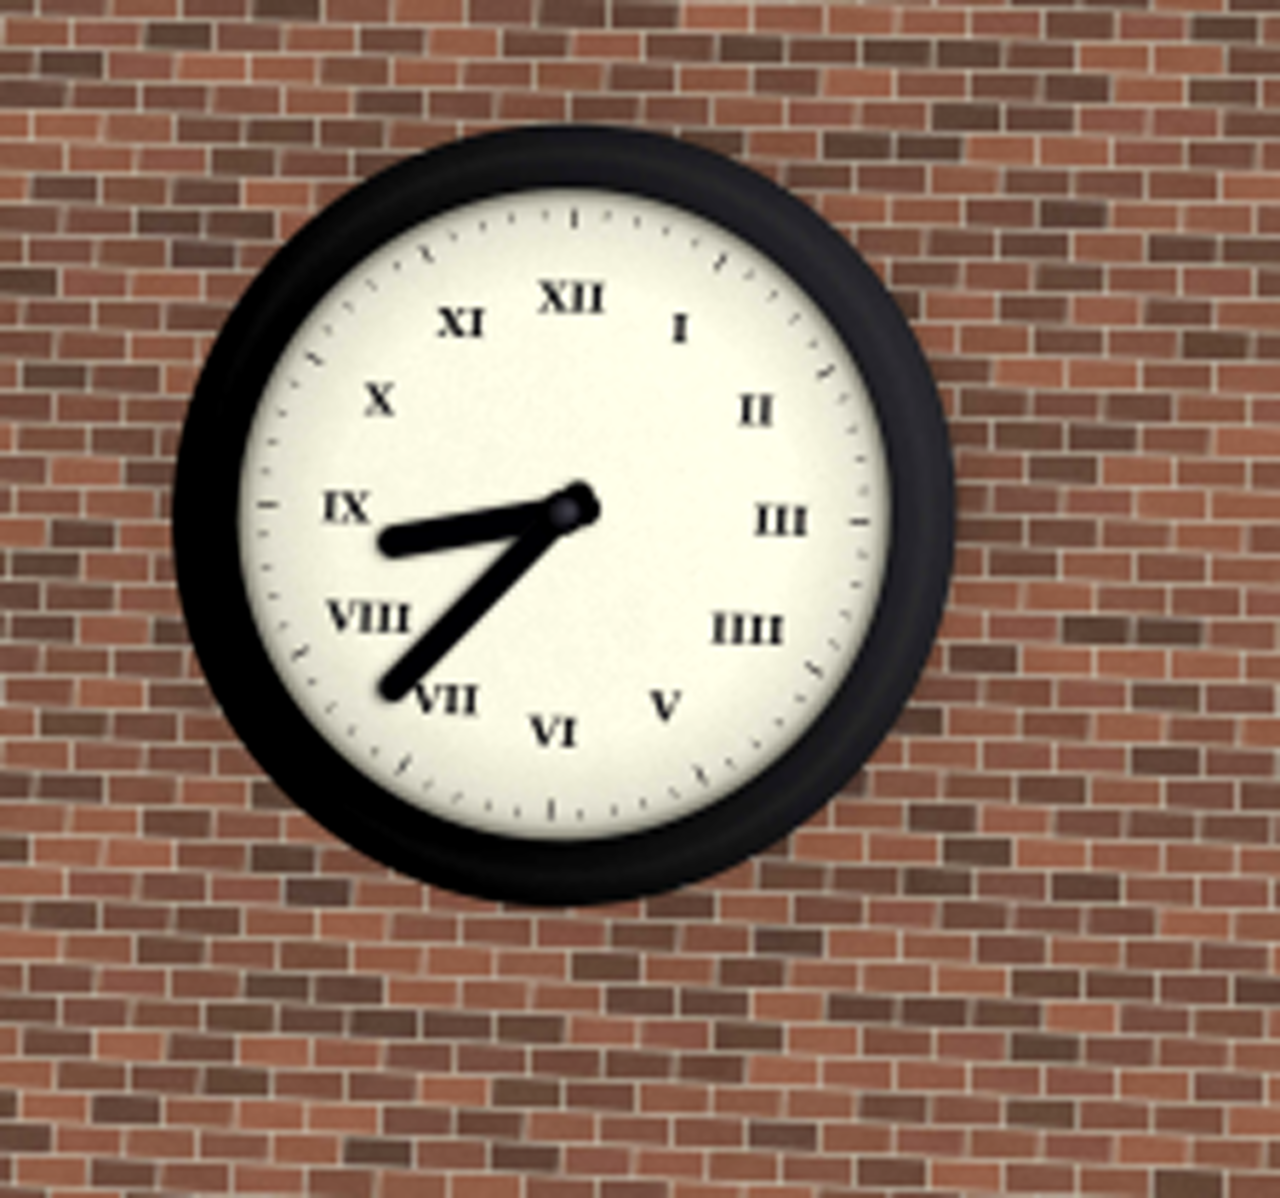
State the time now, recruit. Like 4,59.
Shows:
8,37
